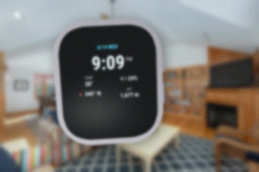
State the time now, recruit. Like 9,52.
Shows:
9,09
